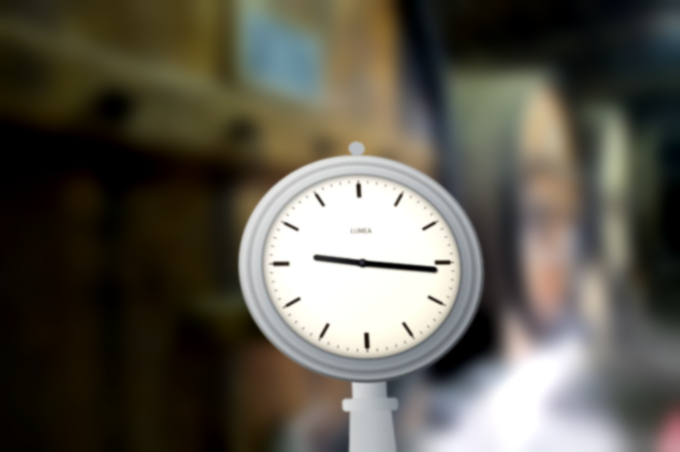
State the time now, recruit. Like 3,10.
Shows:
9,16
